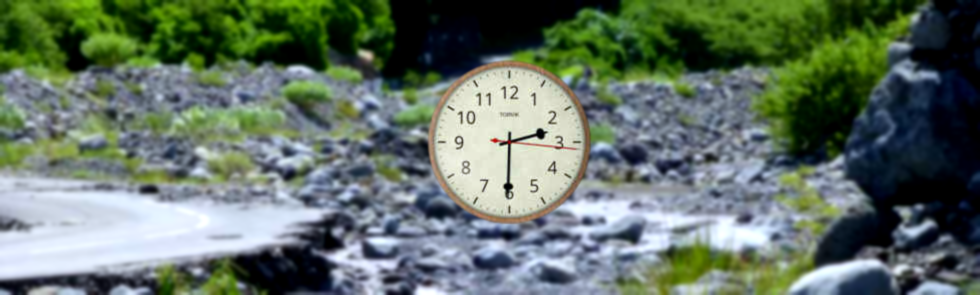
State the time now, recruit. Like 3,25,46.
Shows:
2,30,16
